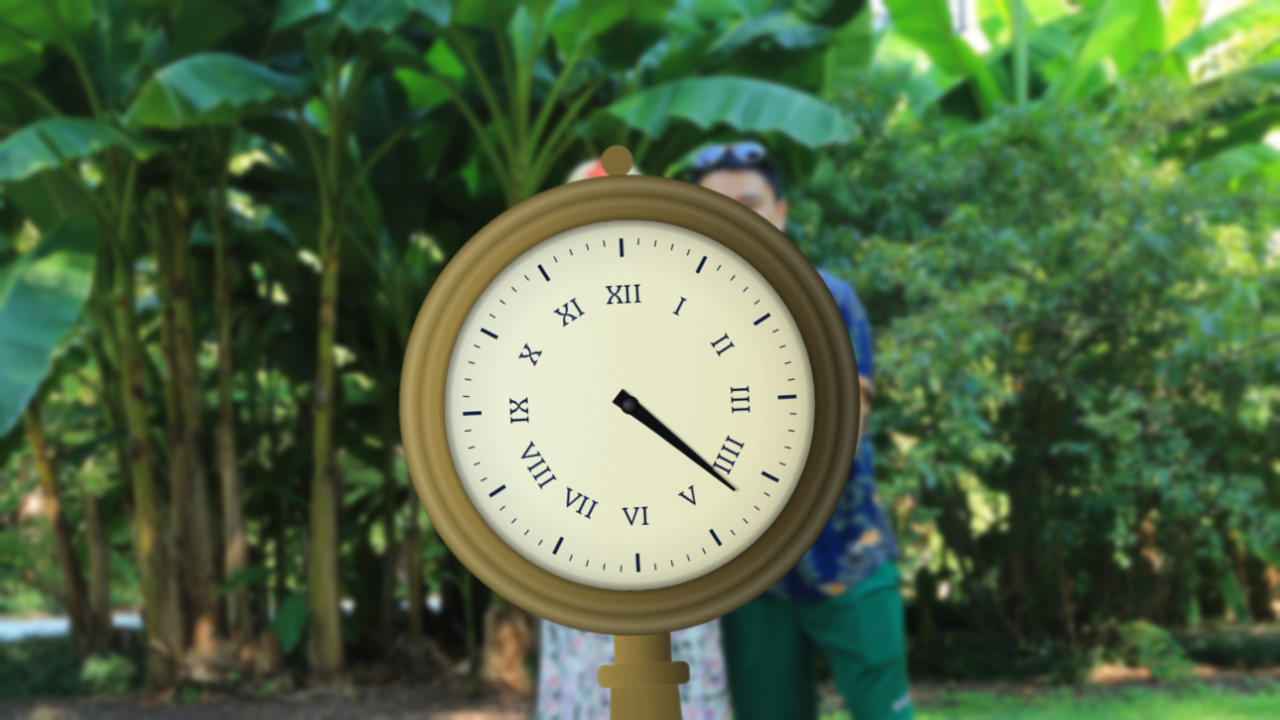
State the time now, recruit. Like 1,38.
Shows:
4,22
